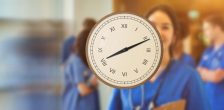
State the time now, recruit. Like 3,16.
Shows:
8,11
